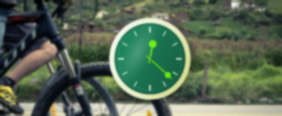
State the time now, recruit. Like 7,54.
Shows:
12,22
